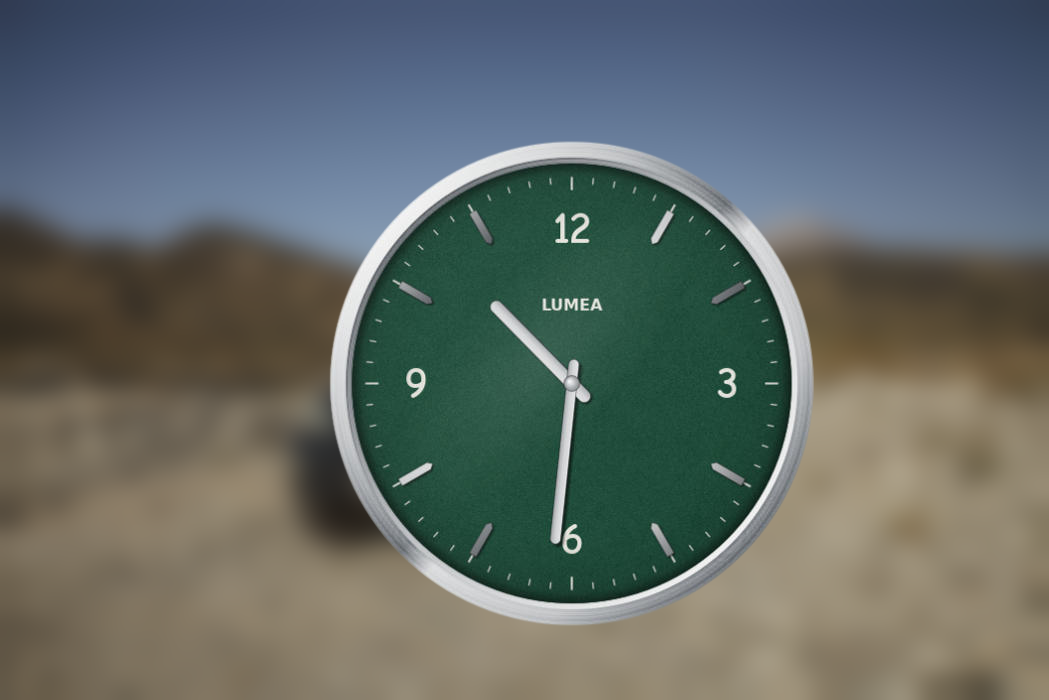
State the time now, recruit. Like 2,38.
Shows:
10,31
